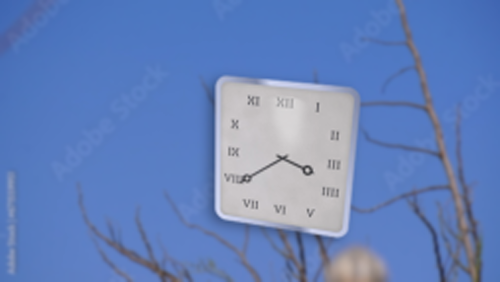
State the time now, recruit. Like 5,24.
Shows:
3,39
